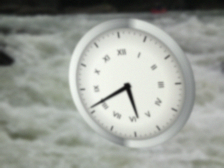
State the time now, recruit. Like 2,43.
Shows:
5,41
